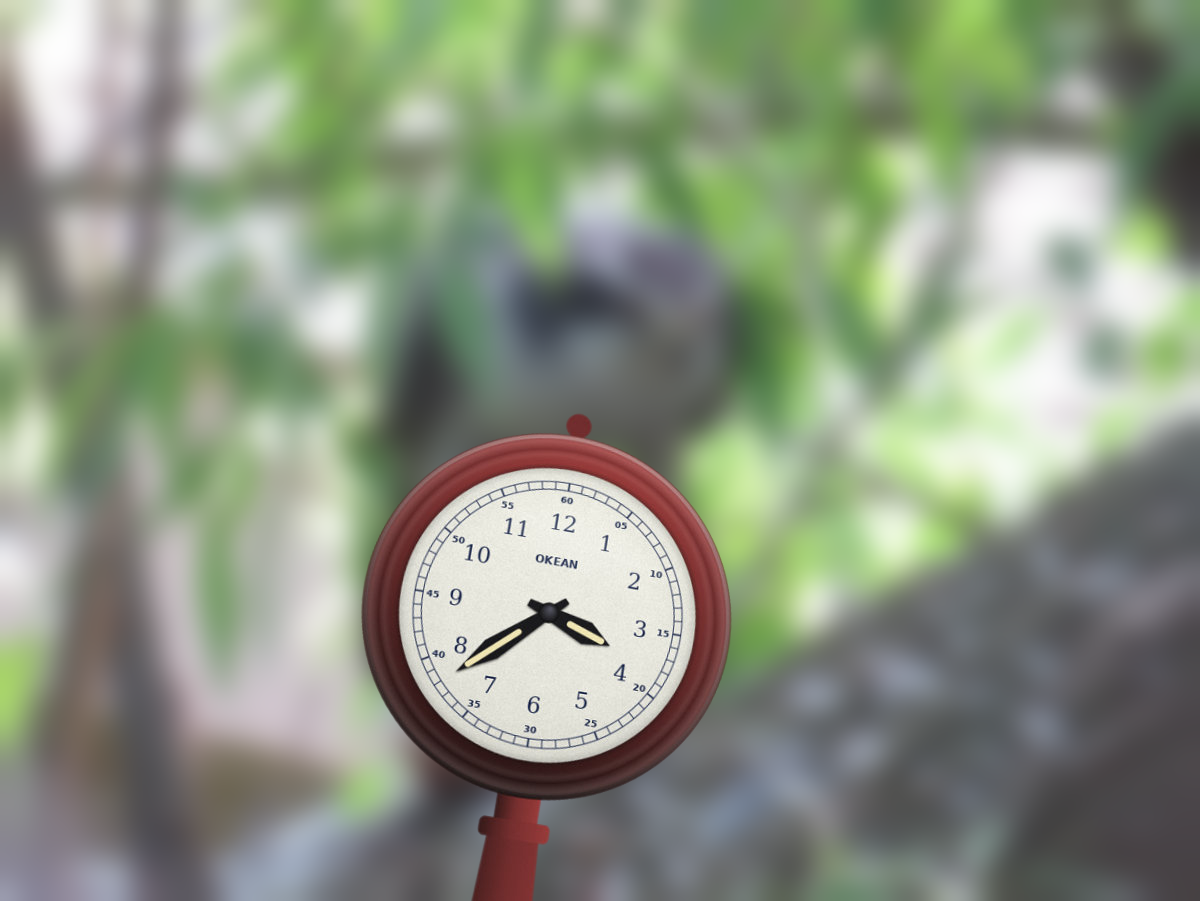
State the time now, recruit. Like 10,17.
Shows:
3,38
